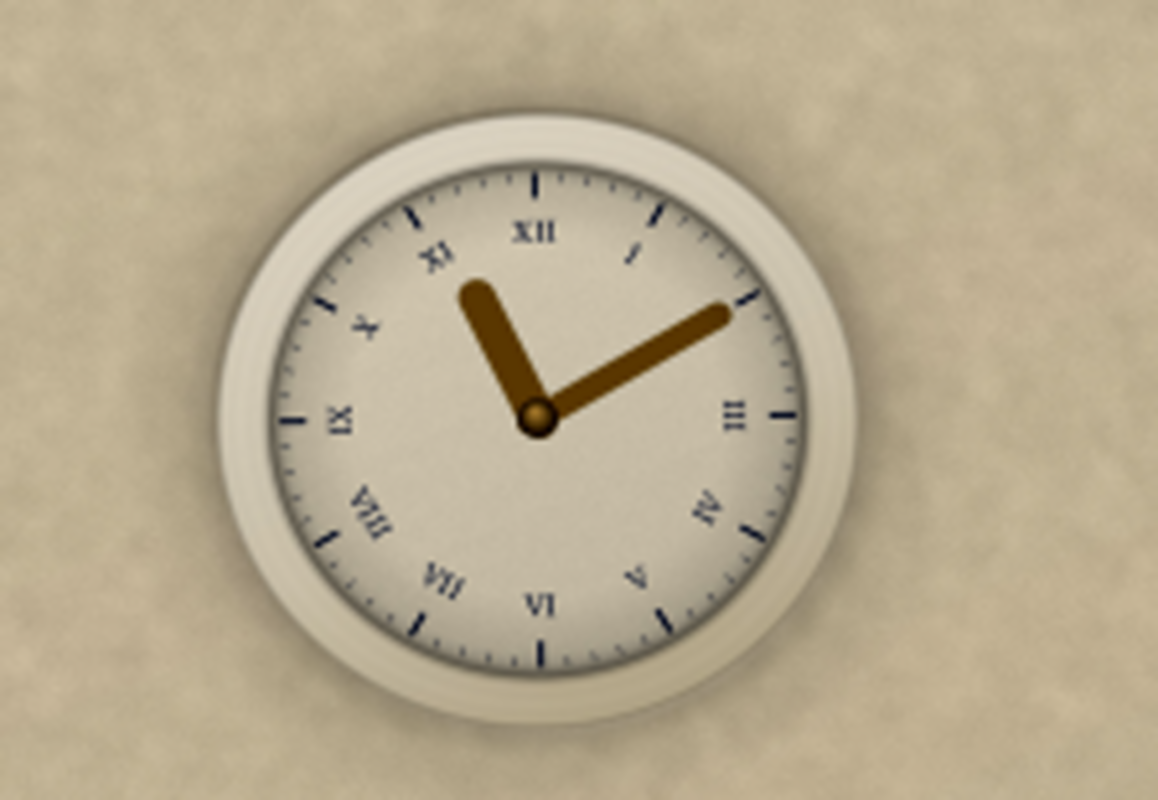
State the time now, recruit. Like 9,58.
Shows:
11,10
